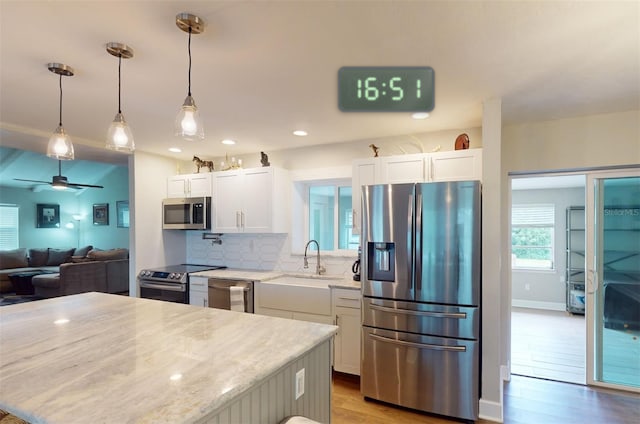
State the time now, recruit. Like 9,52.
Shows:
16,51
